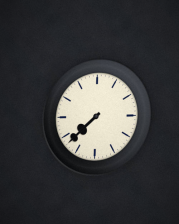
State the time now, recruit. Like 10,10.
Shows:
7,38
